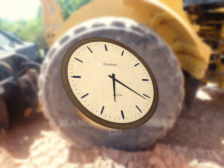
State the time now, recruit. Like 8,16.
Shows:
6,21
